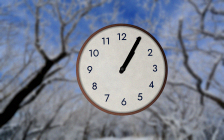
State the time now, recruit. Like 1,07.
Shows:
1,05
